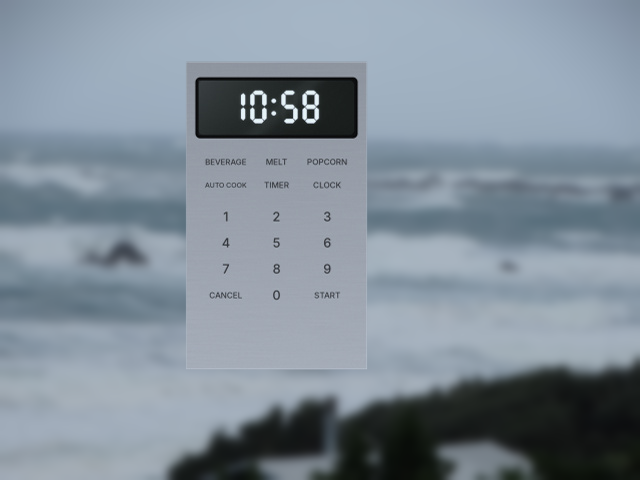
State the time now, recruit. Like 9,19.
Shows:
10,58
